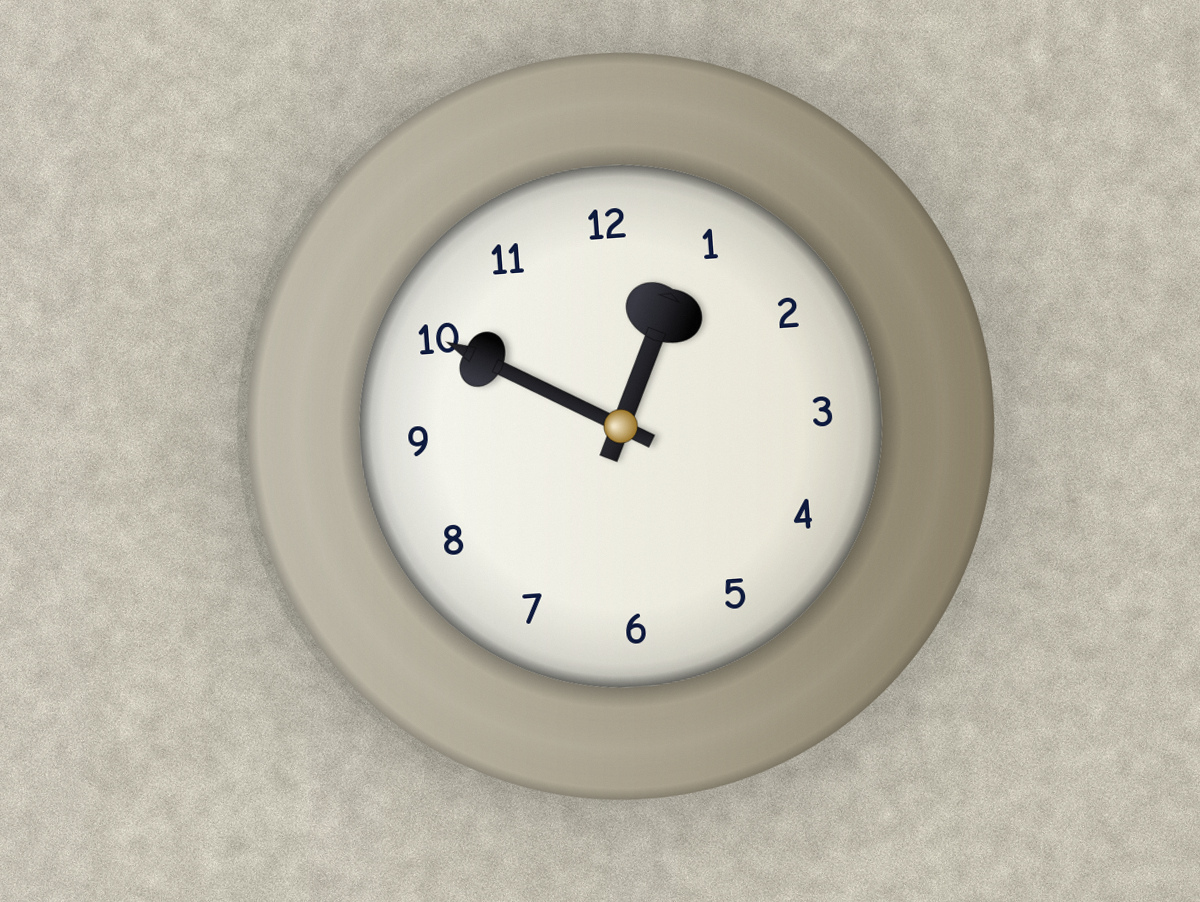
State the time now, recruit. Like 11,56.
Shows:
12,50
